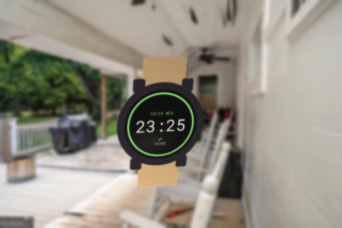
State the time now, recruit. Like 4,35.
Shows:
23,25
